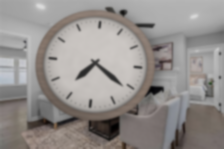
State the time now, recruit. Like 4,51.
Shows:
7,21
